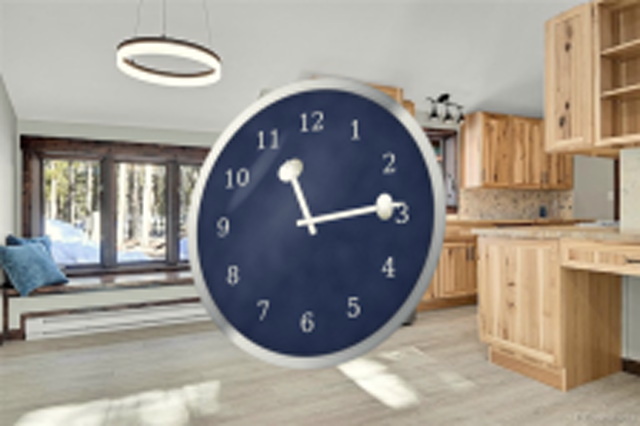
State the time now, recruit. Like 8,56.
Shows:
11,14
